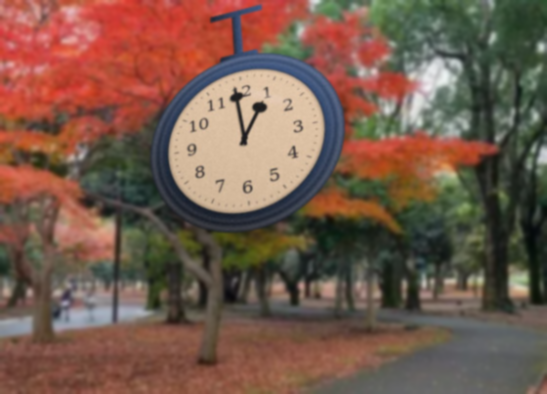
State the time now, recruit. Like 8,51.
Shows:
12,59
